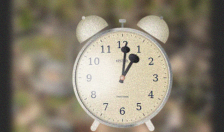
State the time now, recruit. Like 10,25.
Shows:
1,01
